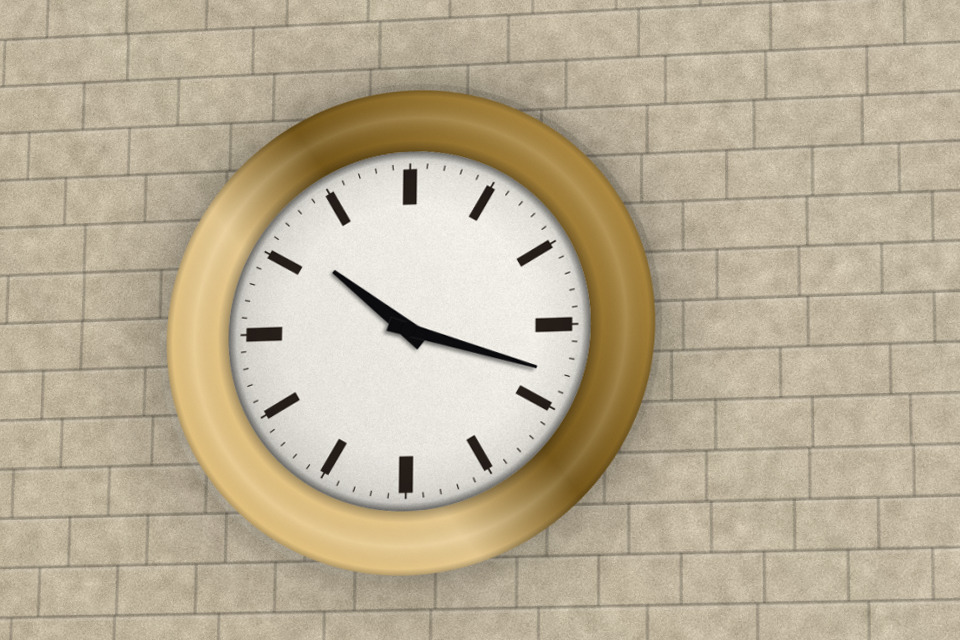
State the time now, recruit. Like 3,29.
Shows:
10,18
